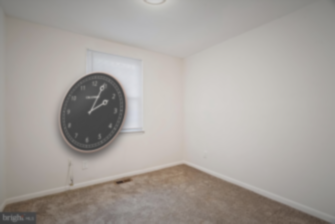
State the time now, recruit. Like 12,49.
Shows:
2,04
